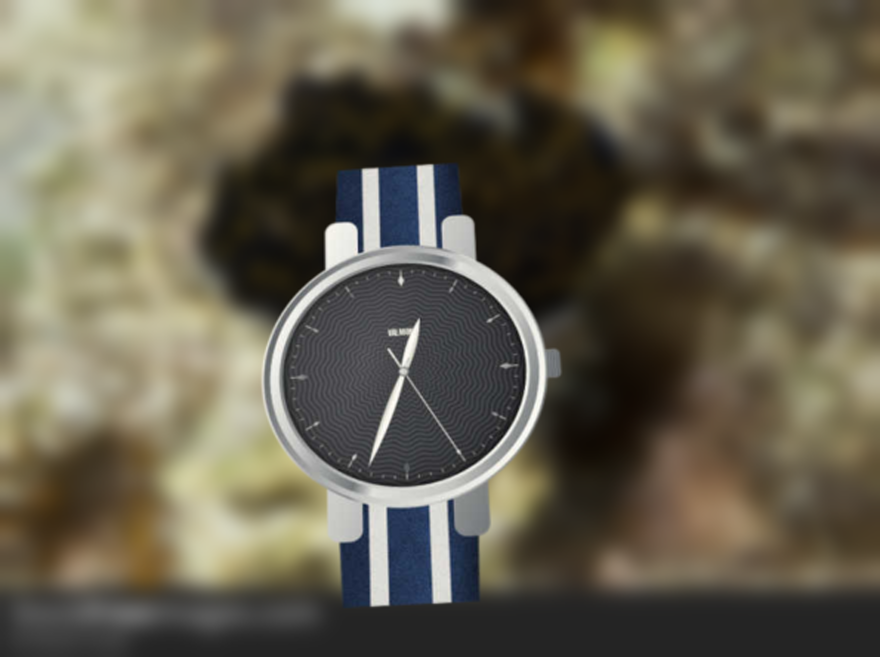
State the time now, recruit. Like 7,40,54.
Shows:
12,33,25
